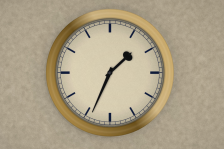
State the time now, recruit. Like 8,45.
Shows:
1,34
